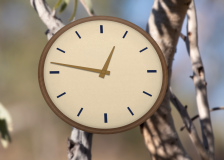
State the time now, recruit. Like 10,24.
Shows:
12,47
